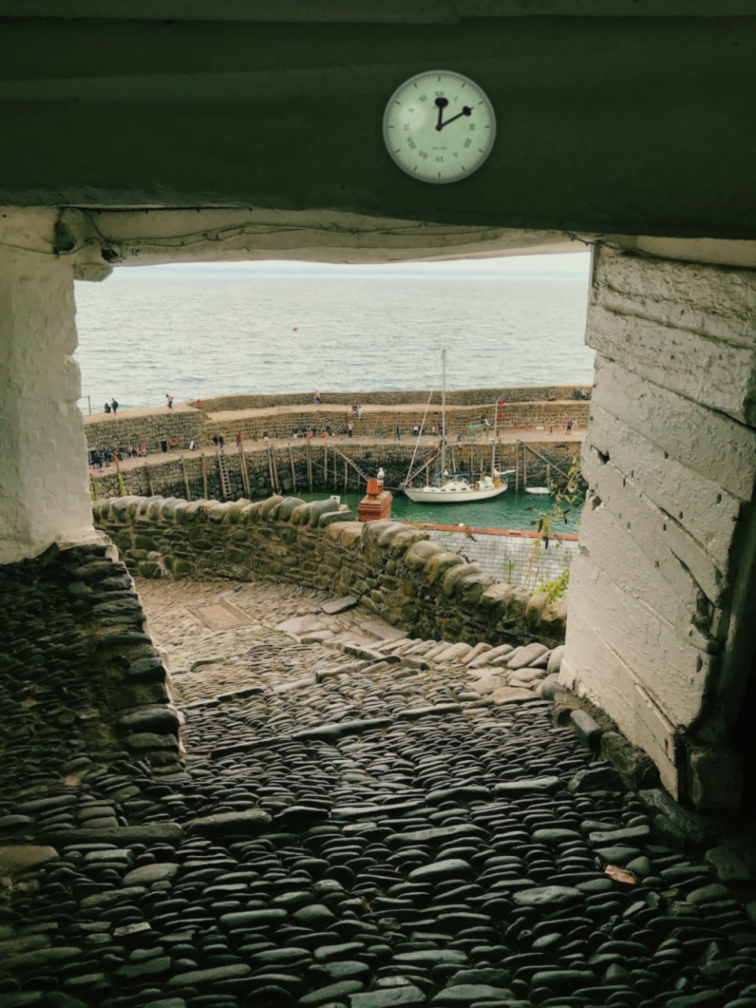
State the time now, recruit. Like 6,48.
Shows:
12,10
